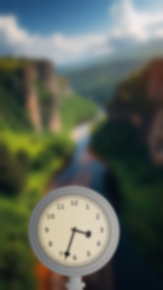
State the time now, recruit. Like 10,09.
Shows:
3,33
